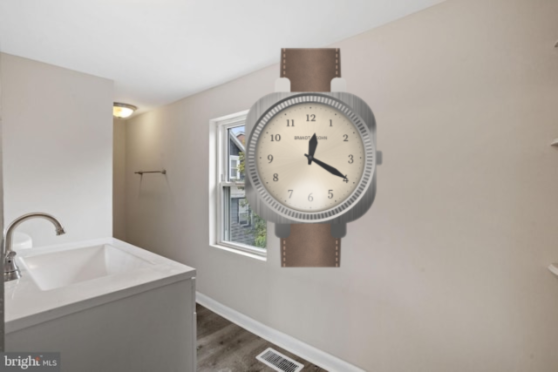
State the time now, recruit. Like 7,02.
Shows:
12,20
